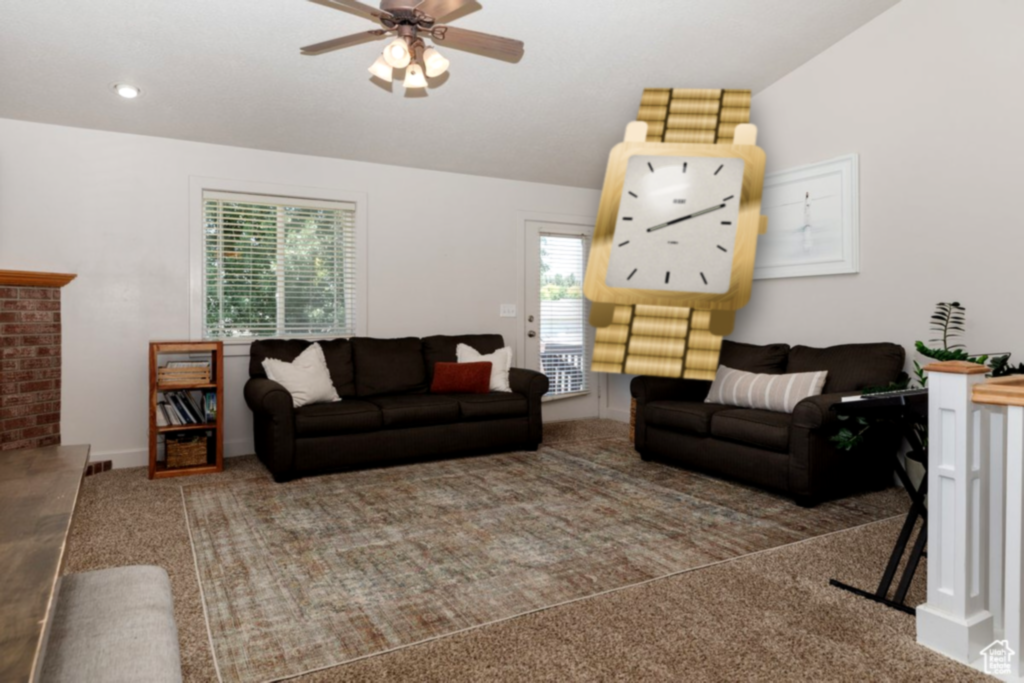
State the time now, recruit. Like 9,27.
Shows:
8,11
